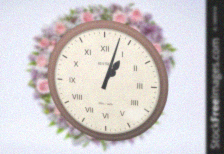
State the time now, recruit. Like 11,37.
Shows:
1,03
